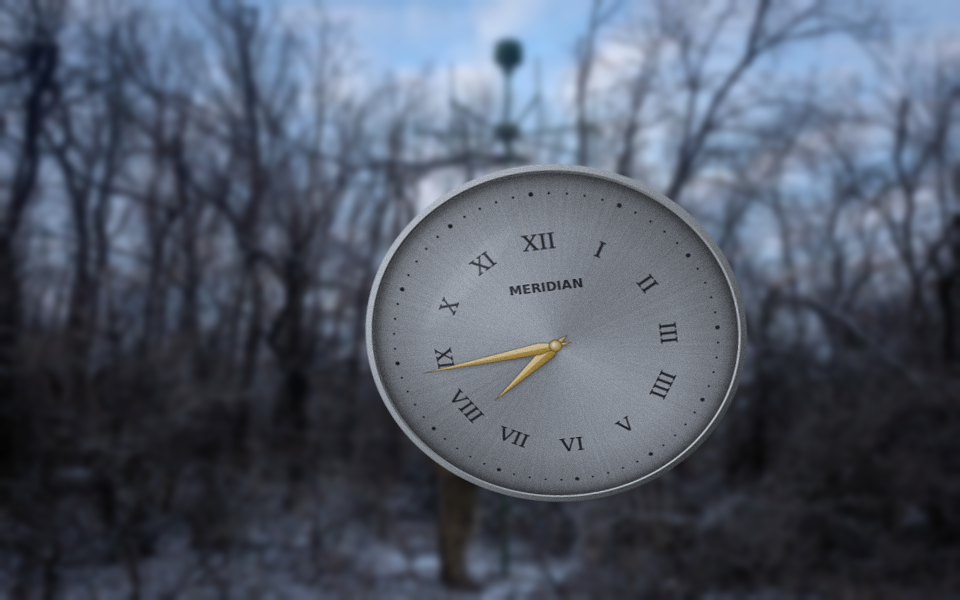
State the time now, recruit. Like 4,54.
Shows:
7,44
